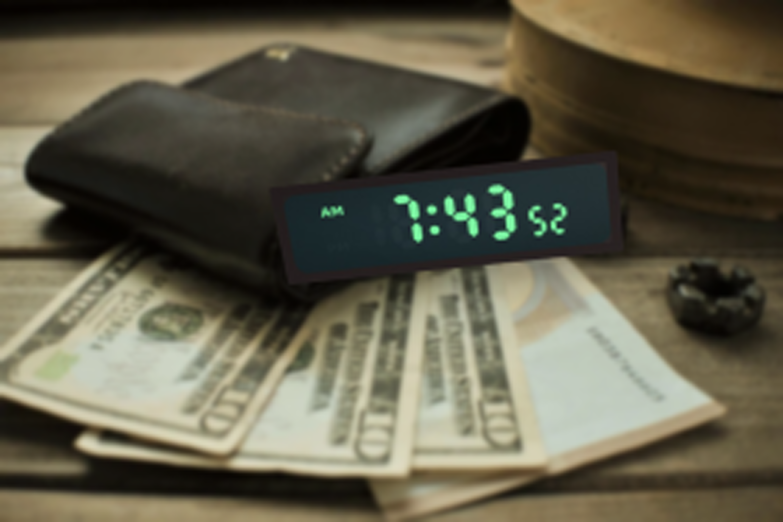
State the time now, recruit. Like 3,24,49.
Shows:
7,43,52
